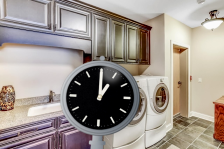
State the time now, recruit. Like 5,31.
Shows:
1,00
